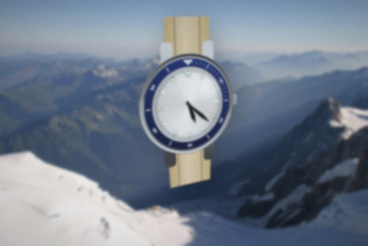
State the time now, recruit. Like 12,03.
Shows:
5,22
